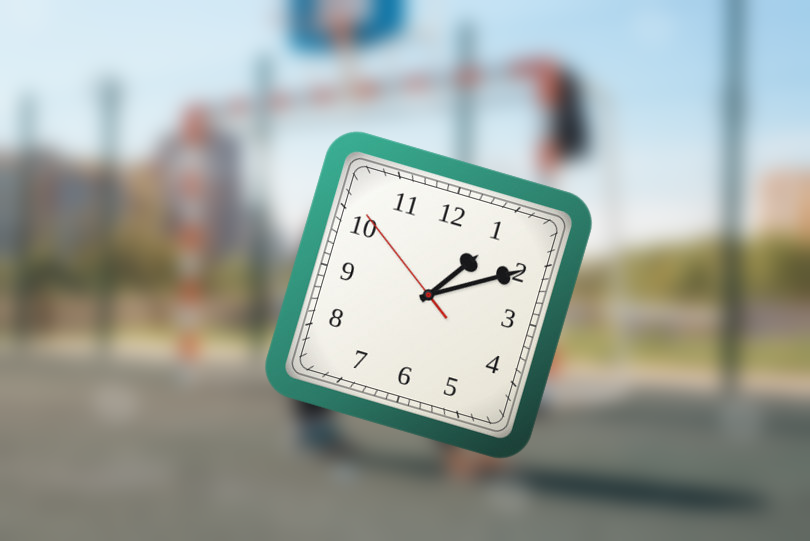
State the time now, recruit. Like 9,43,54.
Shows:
1,09,51
